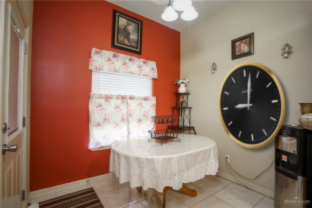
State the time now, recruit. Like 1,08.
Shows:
9,02
